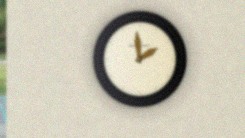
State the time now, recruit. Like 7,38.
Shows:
1,59
